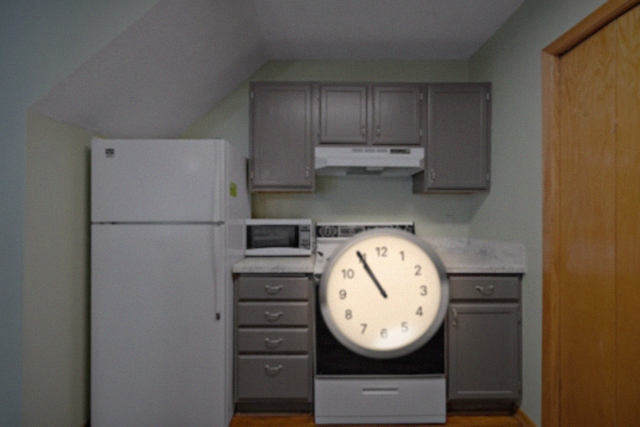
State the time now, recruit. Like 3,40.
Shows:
10,55
